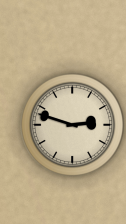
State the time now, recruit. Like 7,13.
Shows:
2,48
